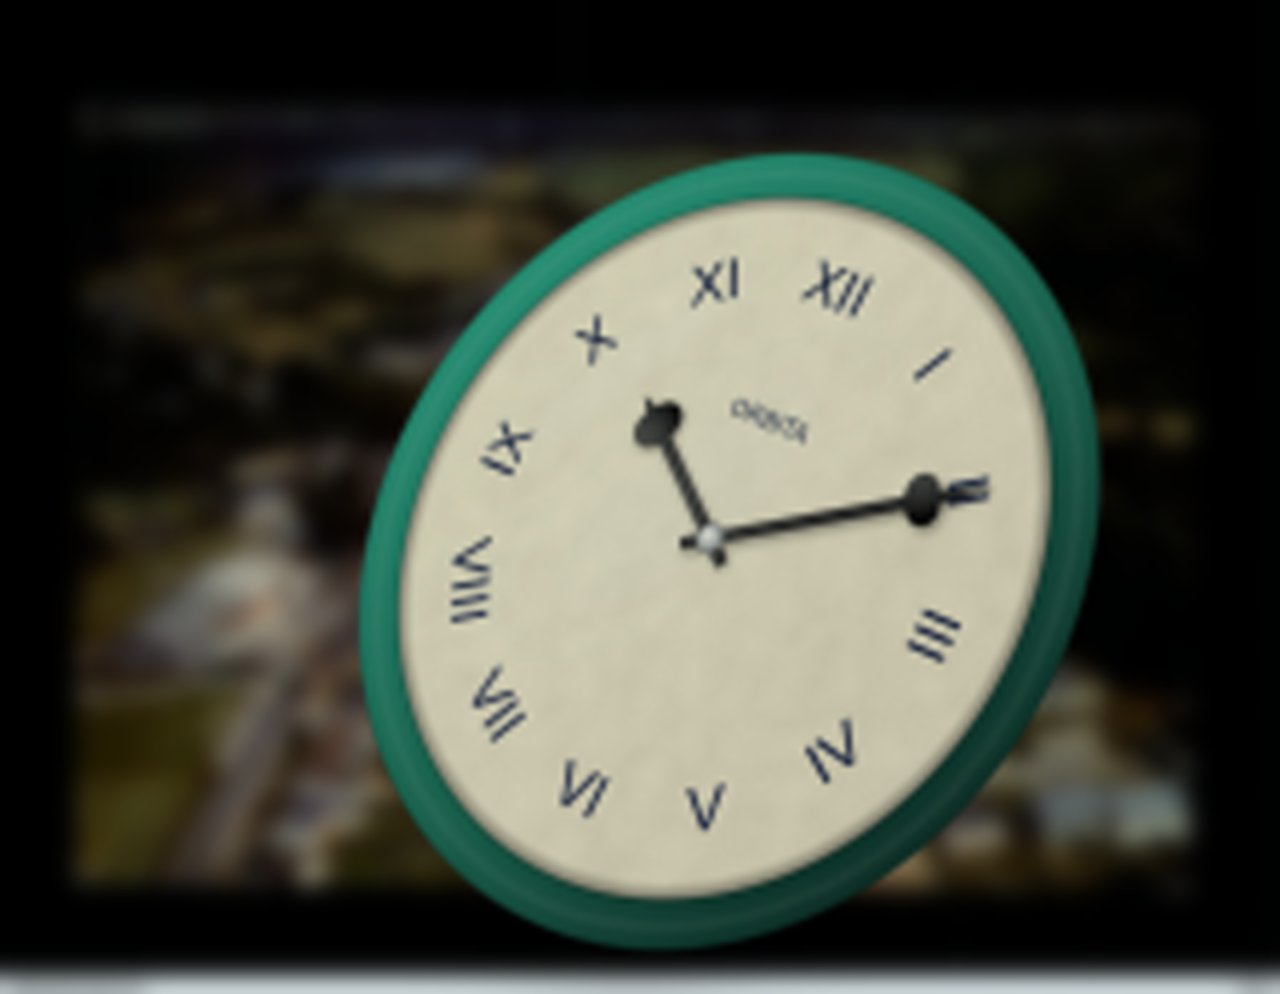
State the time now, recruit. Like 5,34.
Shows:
10,10
